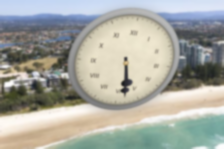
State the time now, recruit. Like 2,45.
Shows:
5,28
